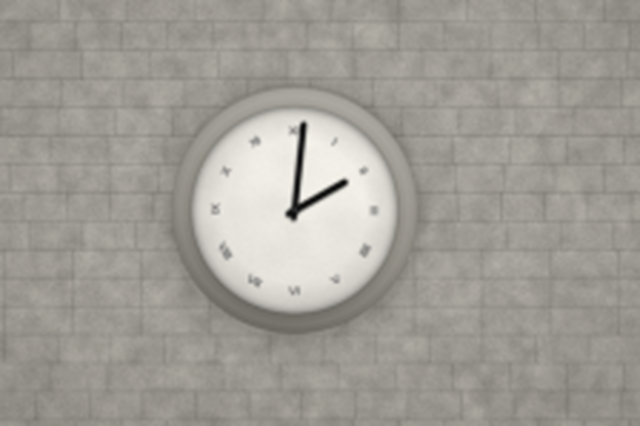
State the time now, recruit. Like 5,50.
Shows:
2,01
